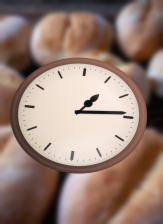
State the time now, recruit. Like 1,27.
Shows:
1,14
